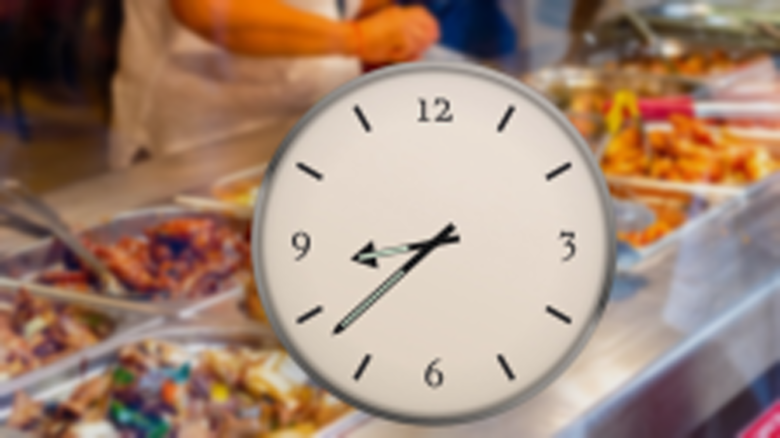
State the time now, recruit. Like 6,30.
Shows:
8,38
